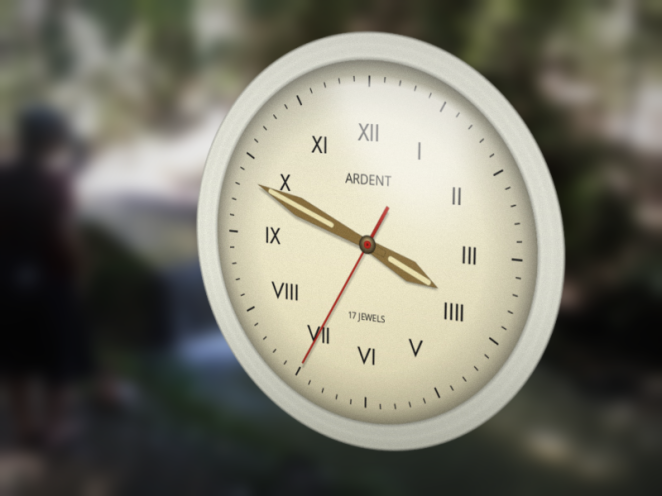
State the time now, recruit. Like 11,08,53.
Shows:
3,48,35
